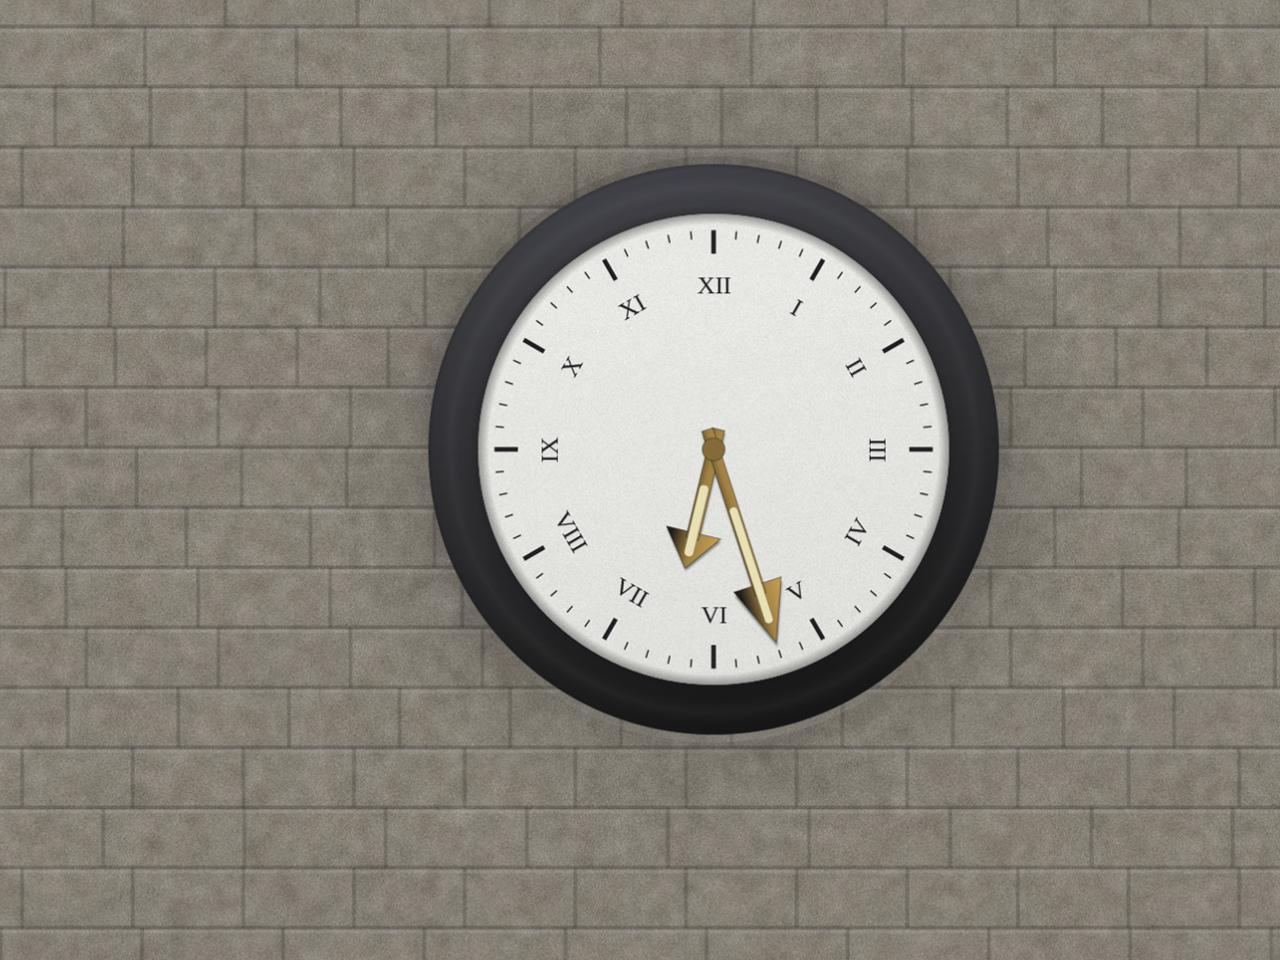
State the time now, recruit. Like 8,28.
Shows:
6,27
